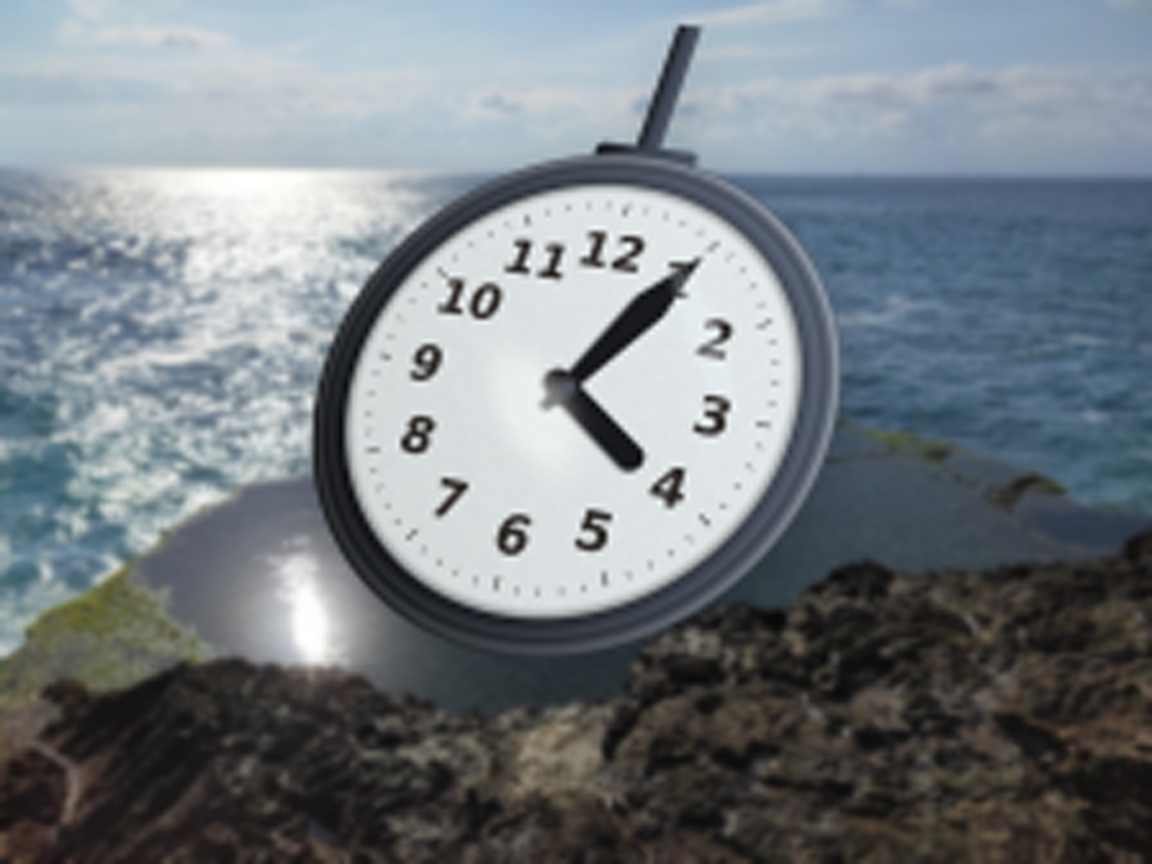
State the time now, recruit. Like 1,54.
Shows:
4,05
